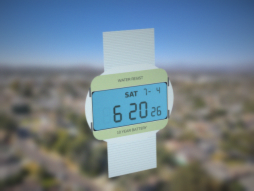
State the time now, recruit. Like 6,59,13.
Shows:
6,20,26
